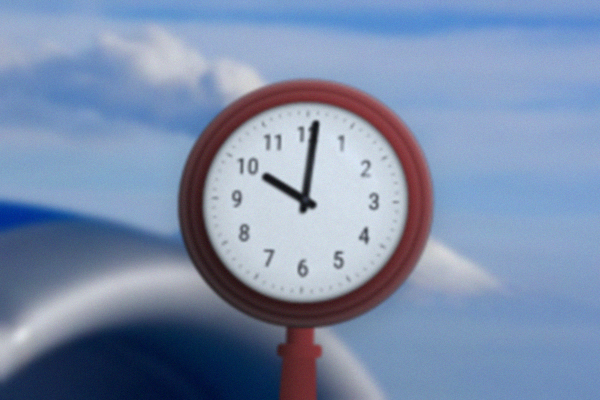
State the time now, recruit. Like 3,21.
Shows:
10,01
